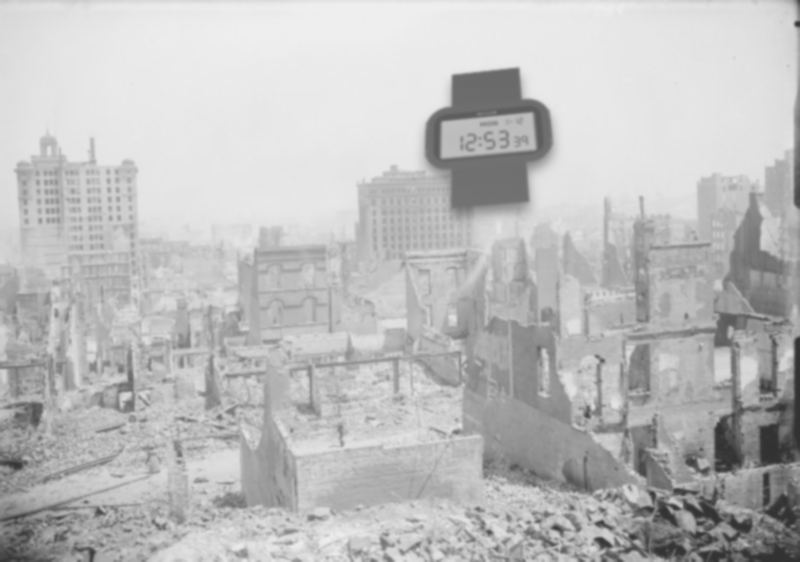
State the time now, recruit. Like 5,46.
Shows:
12,53
